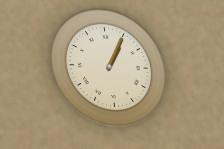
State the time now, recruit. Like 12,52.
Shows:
1,05
